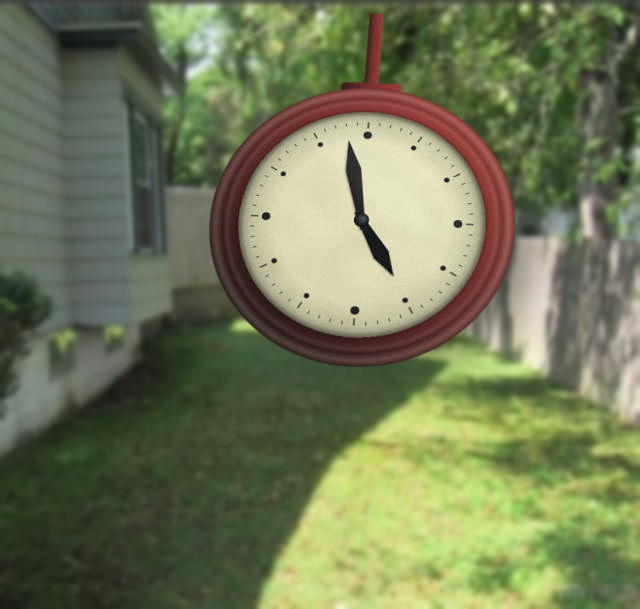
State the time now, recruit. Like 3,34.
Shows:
4,58
